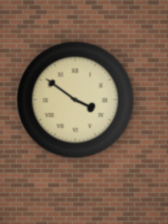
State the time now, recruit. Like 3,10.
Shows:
3,51
